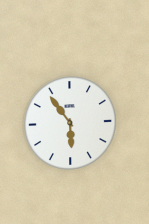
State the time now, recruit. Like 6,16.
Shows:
5,54
